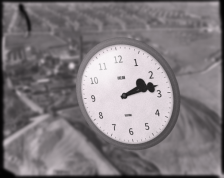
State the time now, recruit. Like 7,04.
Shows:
2,13
